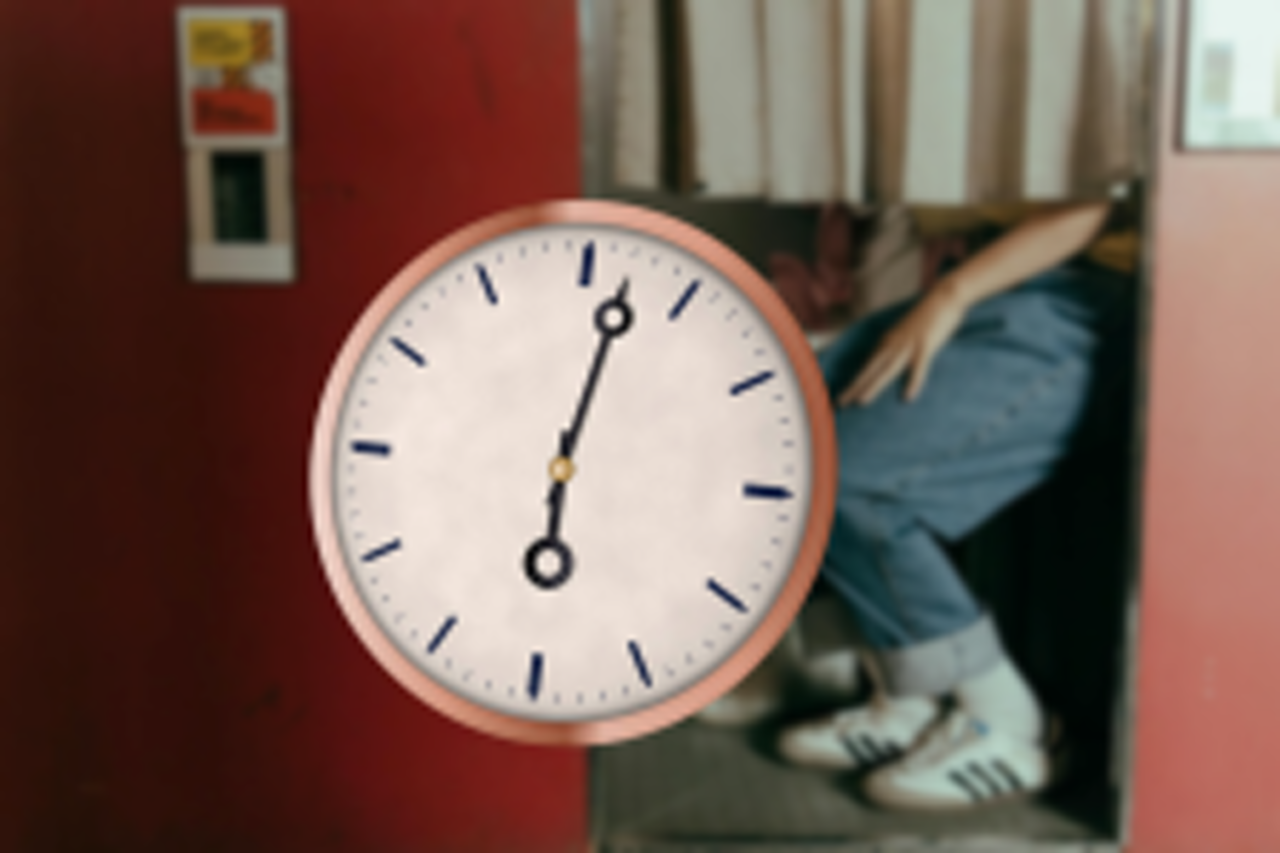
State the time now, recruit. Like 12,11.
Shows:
6,02
